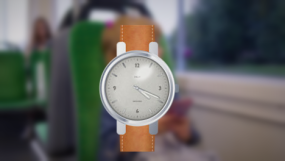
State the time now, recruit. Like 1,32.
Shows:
4,19
